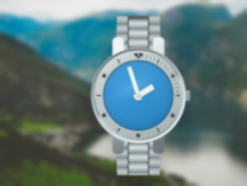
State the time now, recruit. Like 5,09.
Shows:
1,57
